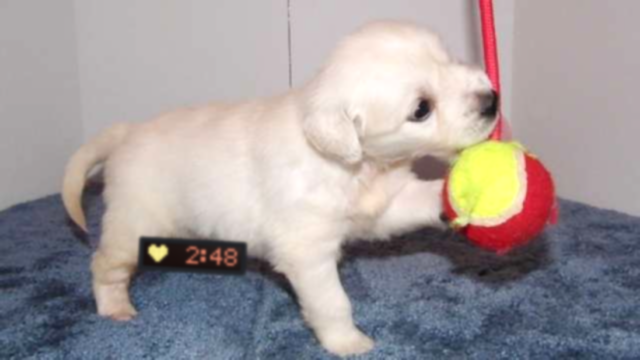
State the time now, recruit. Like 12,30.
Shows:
2,48
